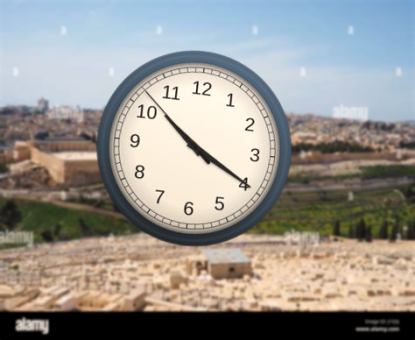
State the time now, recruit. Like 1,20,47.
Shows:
10,19,52
